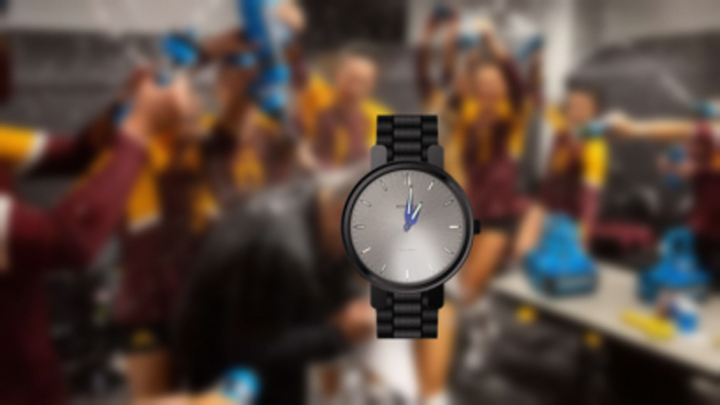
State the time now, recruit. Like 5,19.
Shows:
1,01
